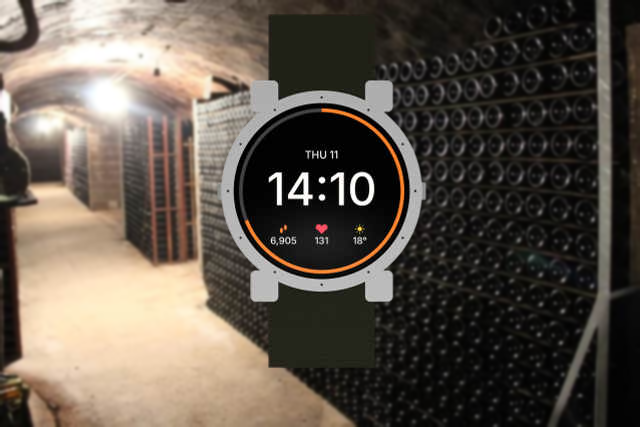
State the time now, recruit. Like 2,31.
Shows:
14,10
